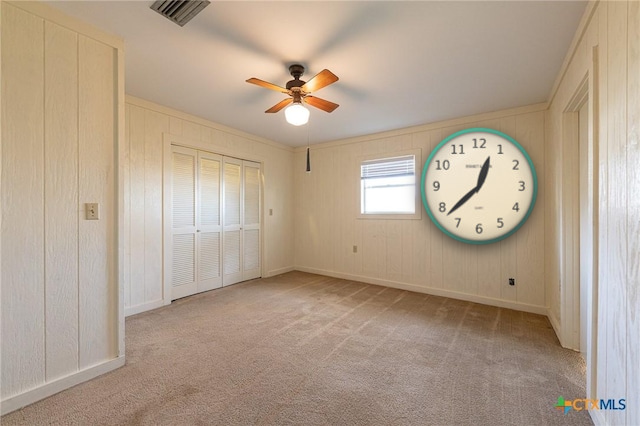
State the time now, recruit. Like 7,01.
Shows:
12,38
